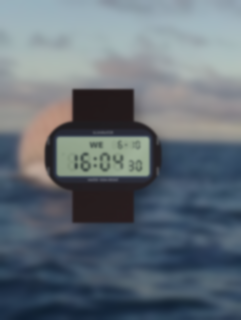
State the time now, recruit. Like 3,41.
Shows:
16,04
